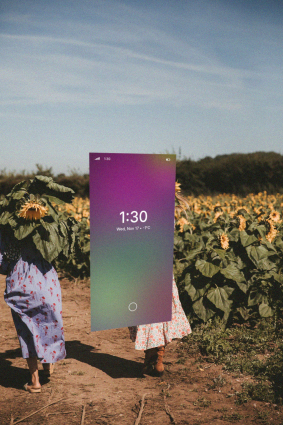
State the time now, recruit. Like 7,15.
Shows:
1,30
